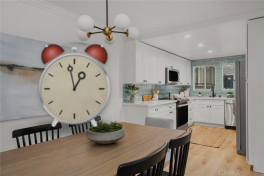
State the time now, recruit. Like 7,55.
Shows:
12,58
